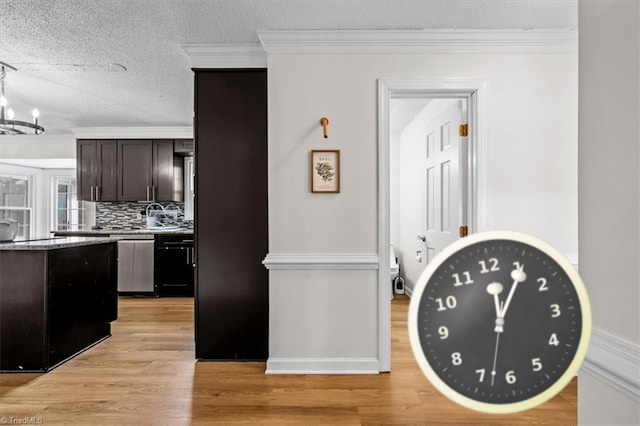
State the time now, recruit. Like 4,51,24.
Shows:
12,05,33
